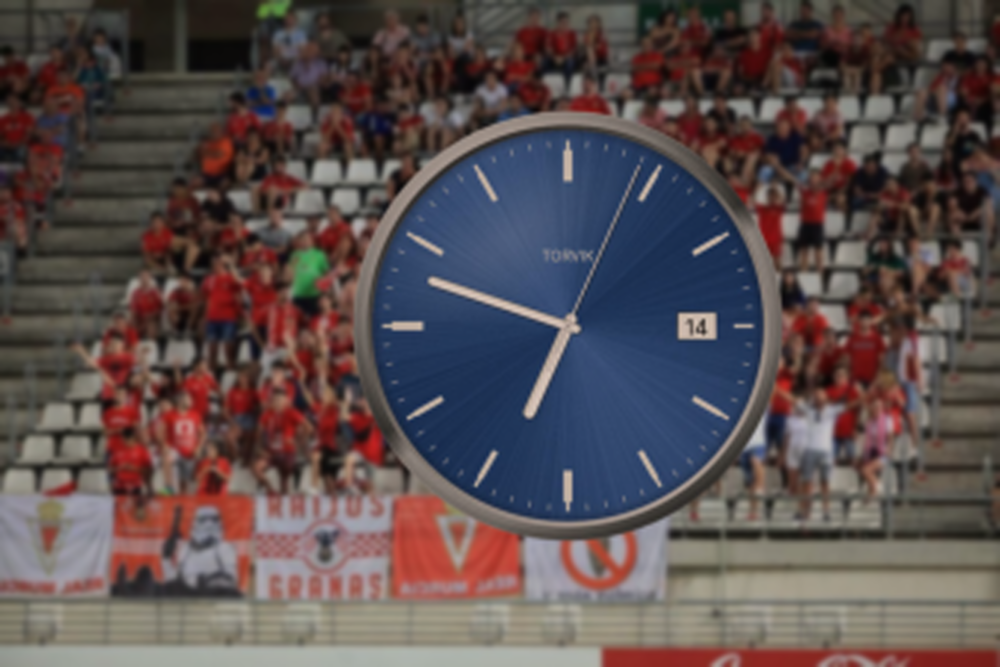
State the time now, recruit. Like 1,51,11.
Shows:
6,48,04
